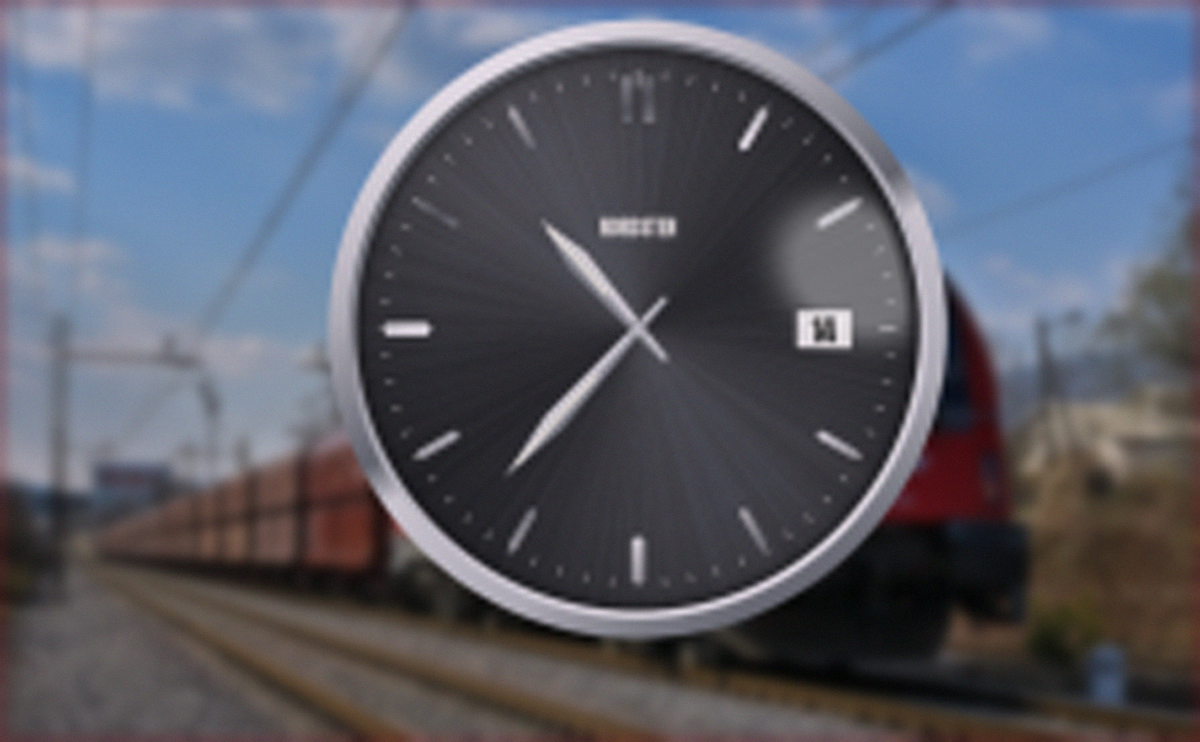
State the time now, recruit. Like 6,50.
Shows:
10,37
